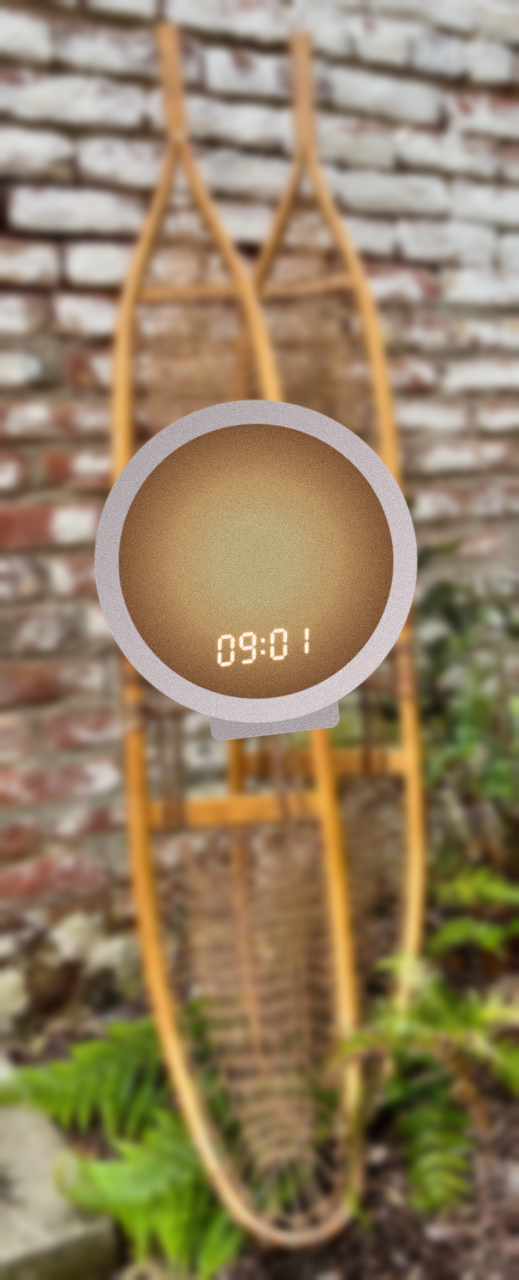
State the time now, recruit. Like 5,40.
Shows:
9,01
